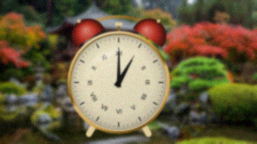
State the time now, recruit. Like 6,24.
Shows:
1,00
